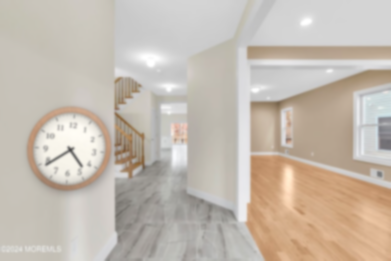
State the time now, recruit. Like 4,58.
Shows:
4,39
